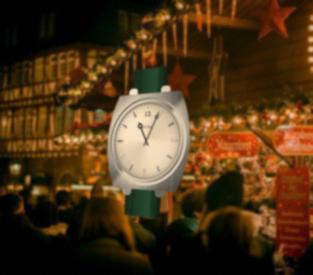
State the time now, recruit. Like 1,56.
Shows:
11,04
